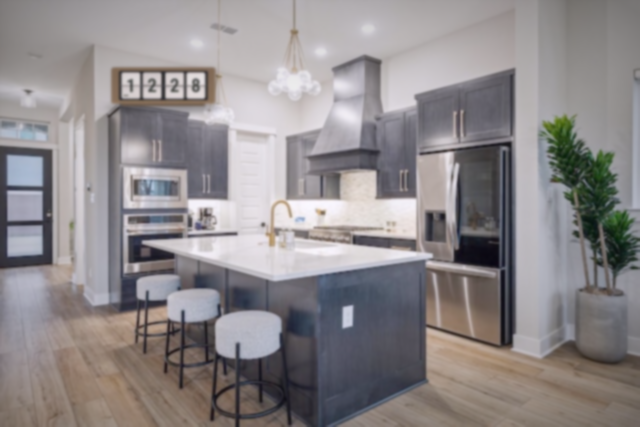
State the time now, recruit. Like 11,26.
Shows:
12,28
